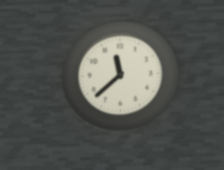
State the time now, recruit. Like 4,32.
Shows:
11,38
